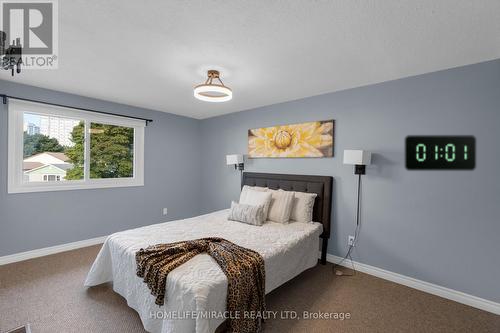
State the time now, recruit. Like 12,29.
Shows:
1,01
